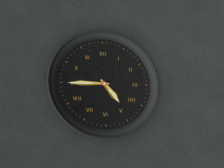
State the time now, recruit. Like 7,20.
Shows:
4,45
